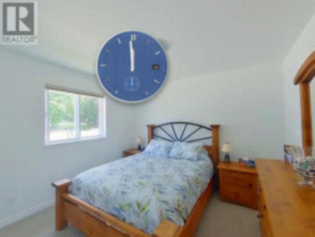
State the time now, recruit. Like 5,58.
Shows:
11,59
